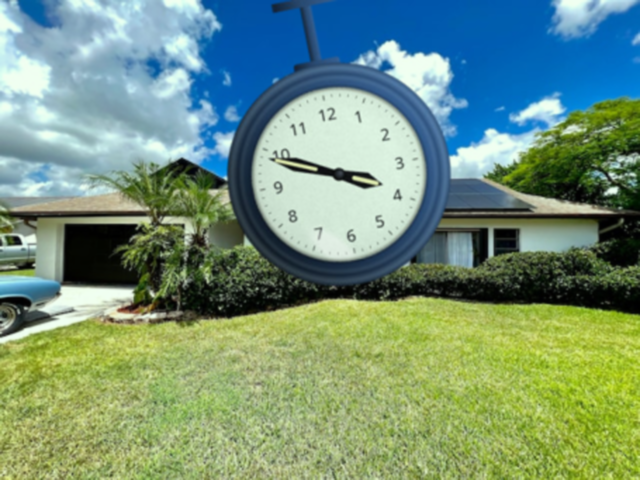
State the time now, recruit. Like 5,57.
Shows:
3,49
